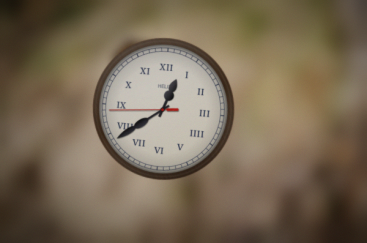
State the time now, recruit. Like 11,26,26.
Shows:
12,38,44
